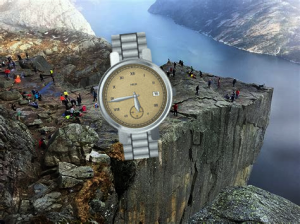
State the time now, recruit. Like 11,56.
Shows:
5,44
